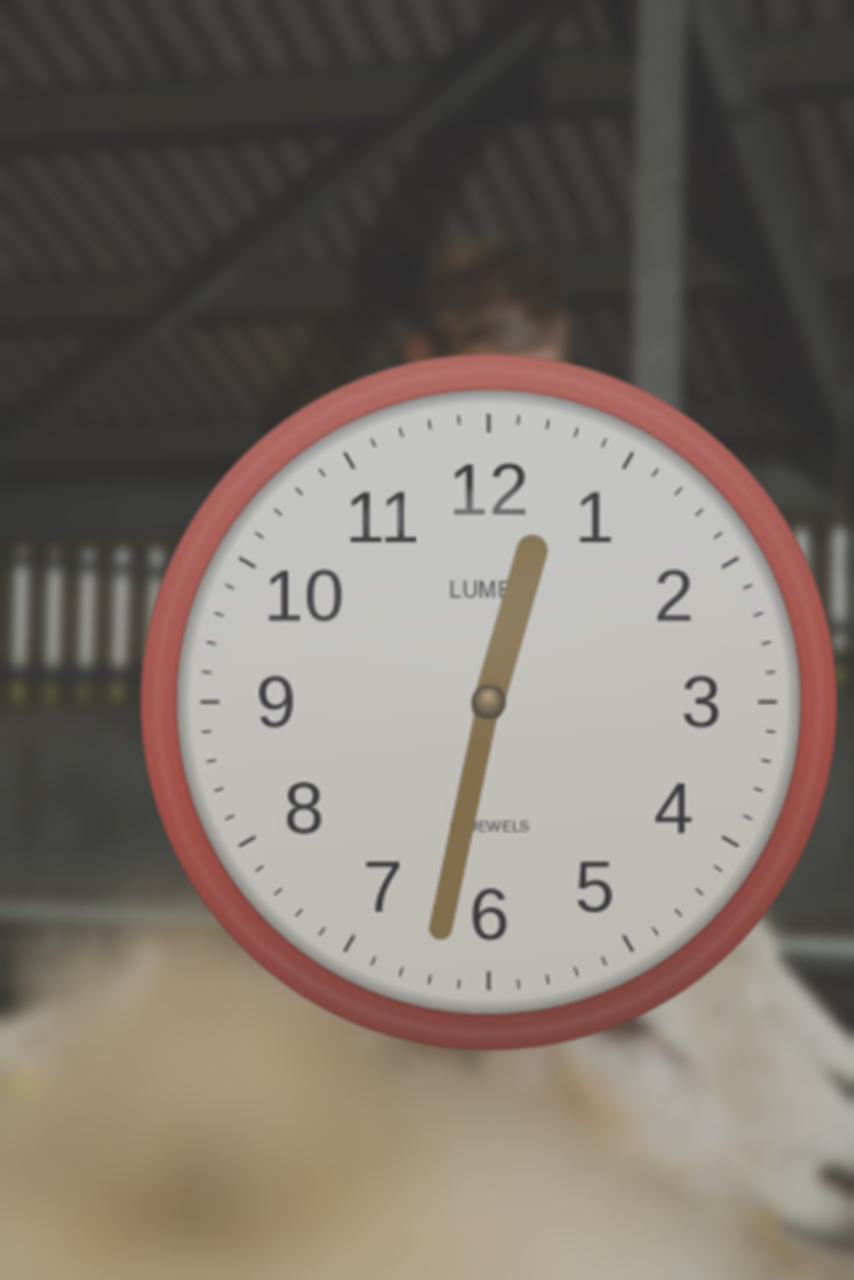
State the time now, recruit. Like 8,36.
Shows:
12,32
